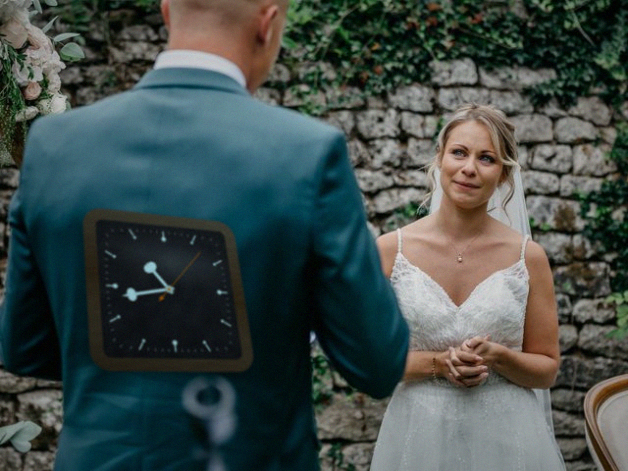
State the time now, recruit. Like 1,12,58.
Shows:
10,43,07
